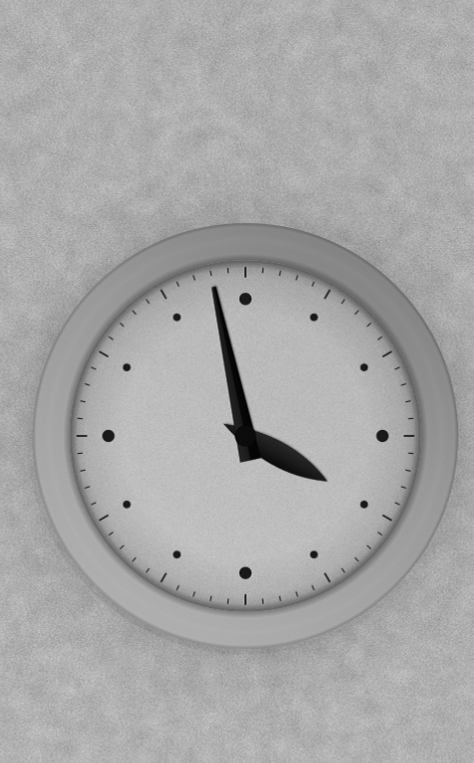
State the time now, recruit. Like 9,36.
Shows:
3,58
